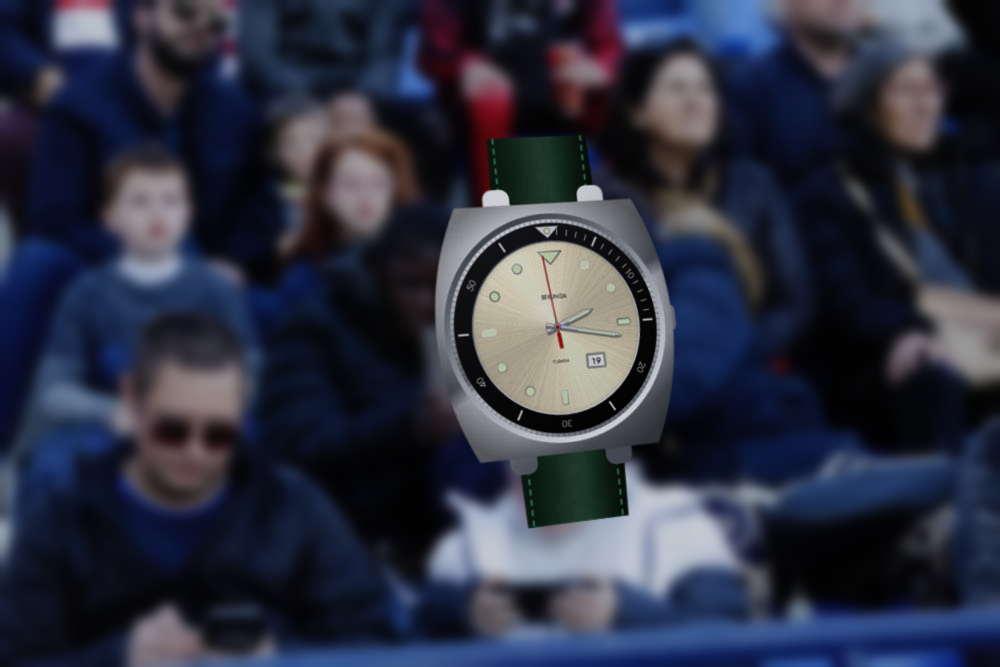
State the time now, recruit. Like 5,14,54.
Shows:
2,16,59
